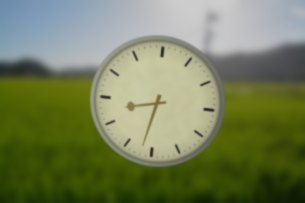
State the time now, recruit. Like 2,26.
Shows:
8,32
